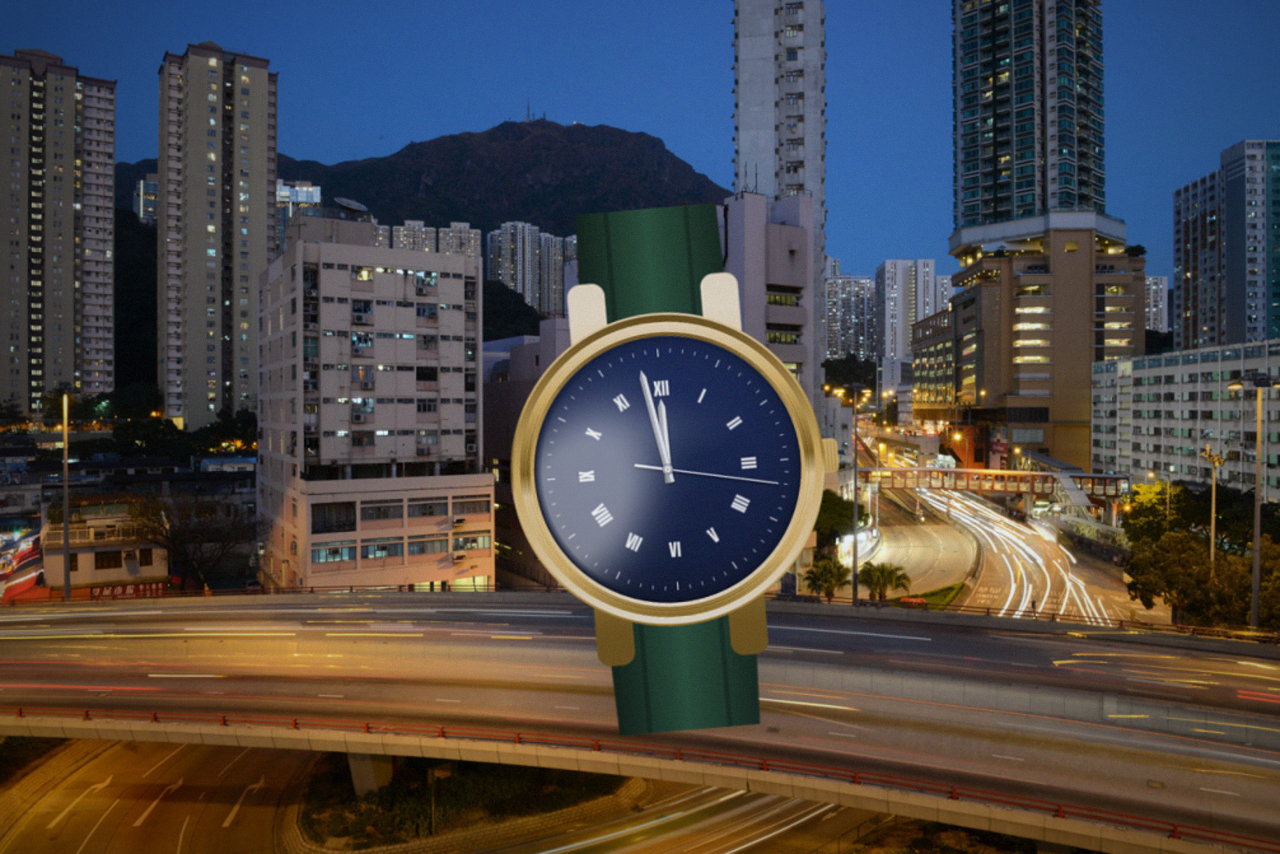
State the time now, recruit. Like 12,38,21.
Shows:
11,58,17
